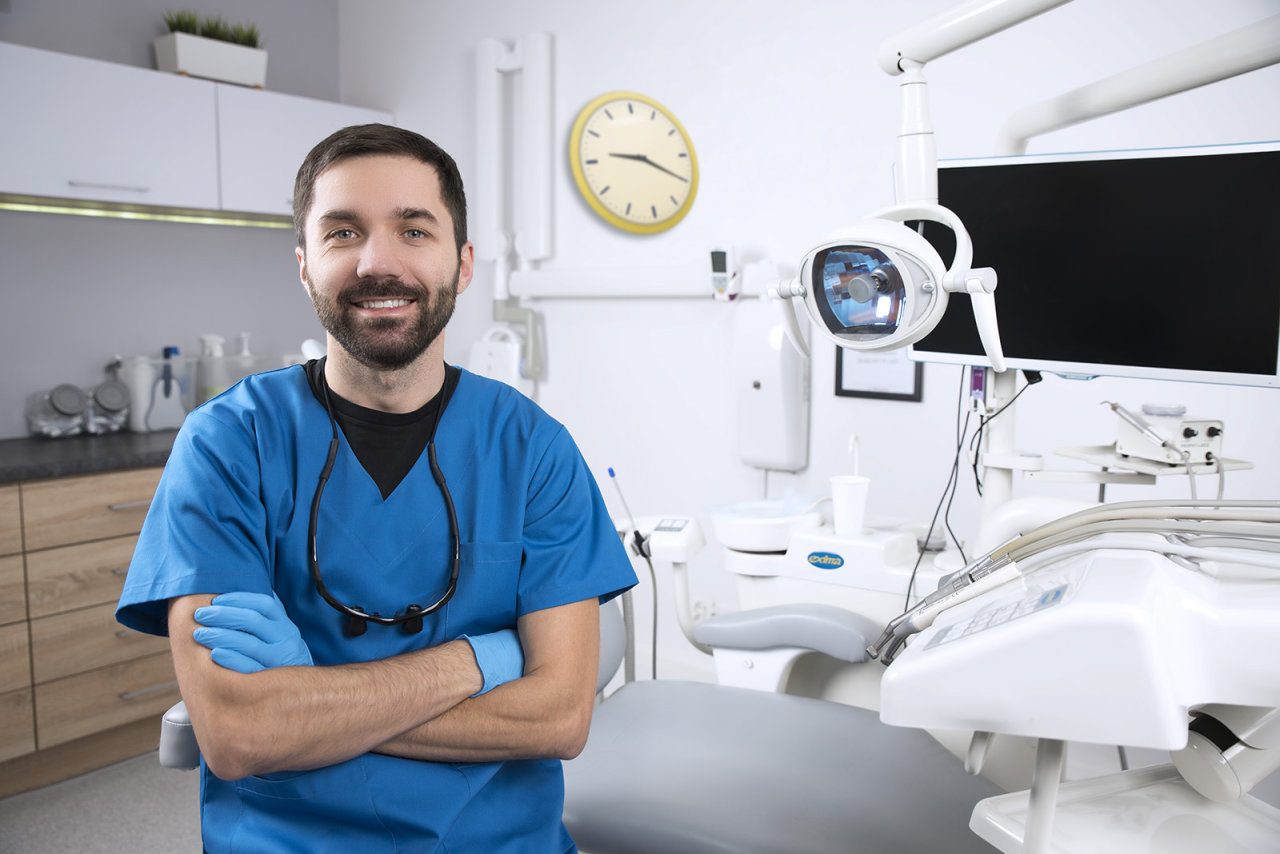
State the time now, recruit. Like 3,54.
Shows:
9,20
